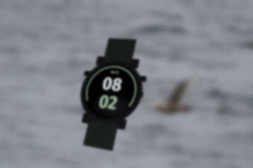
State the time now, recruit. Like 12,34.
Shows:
8,02
